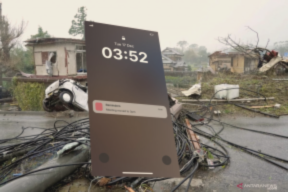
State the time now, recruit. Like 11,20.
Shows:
3,52
